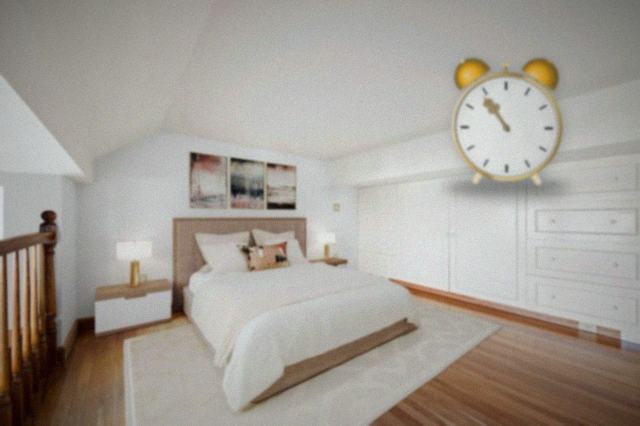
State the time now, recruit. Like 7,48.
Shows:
10,54
